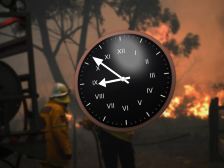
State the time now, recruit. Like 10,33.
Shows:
8,52
